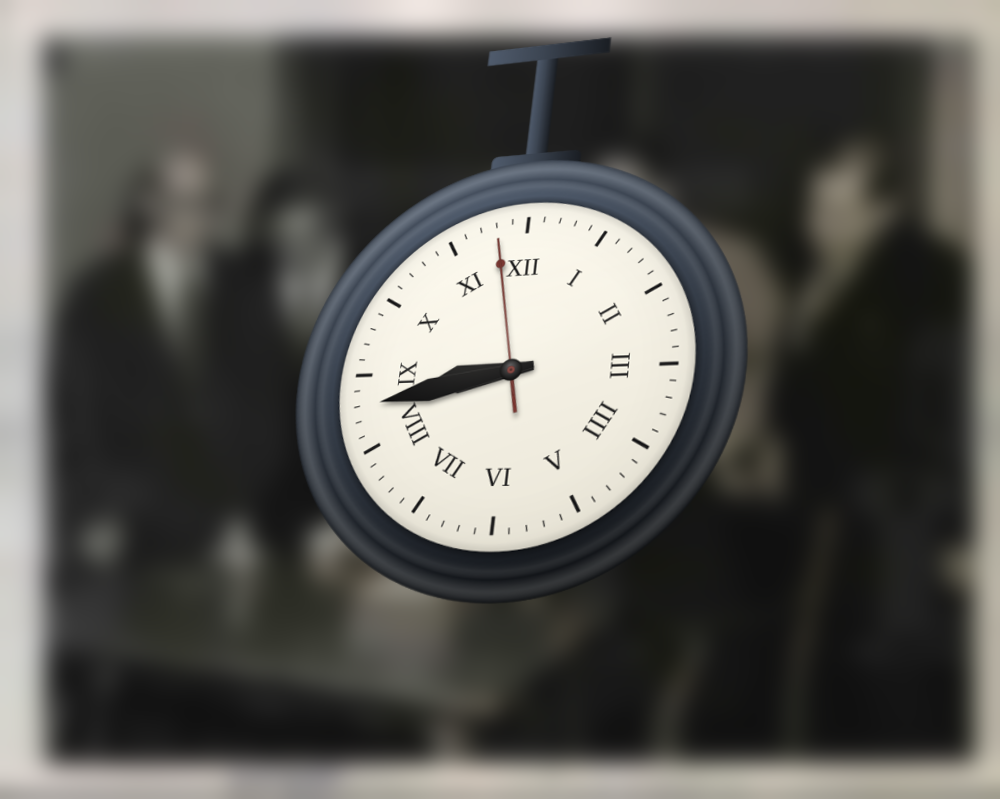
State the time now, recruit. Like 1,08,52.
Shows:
8,42,58
